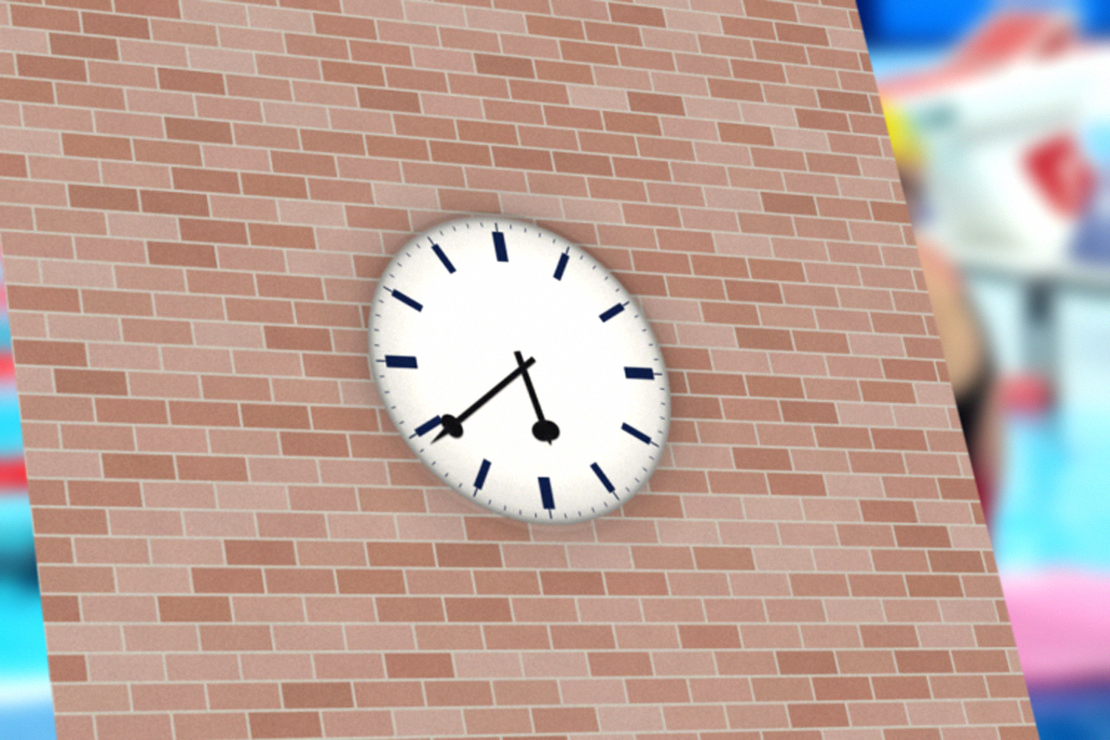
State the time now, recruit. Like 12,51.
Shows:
5,39
